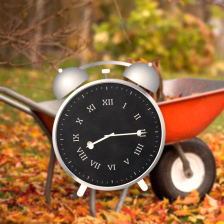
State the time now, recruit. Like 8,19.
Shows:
8,15
